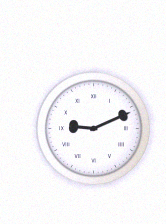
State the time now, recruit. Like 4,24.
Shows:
9,11
